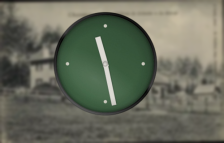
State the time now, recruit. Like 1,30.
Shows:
11,28
